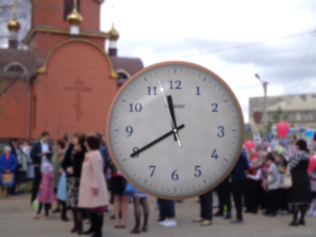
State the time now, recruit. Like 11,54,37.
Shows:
11,39,57
